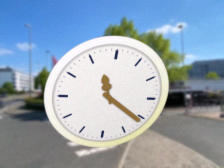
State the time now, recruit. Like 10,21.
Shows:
11,21
